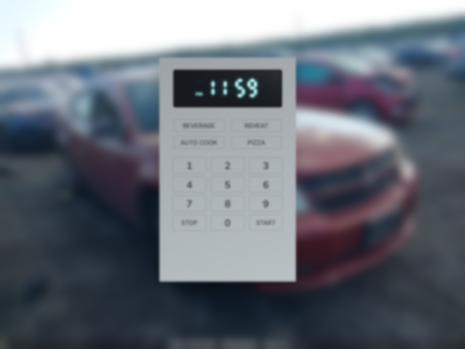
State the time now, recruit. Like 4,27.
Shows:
11,59
